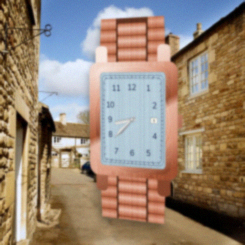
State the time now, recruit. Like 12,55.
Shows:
8,38
